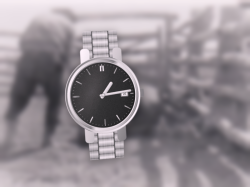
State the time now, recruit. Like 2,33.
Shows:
1,14
